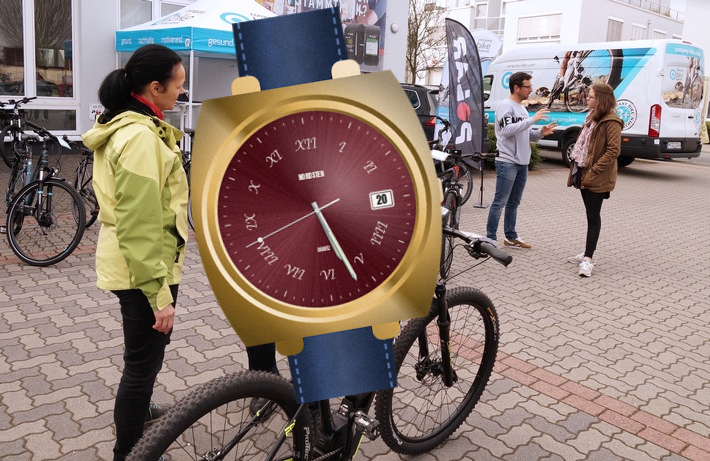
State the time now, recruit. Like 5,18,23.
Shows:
5,26,42
